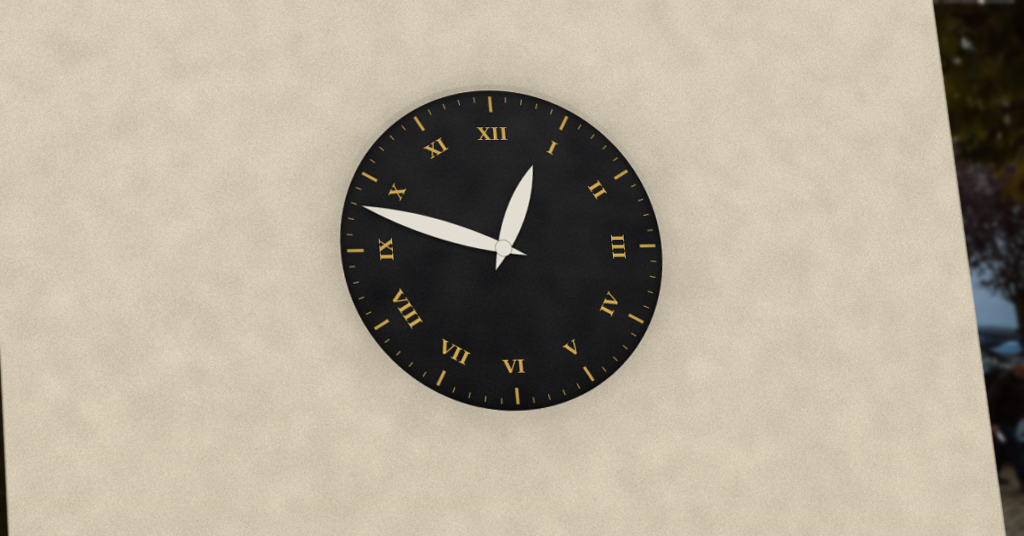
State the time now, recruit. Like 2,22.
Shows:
12,48
